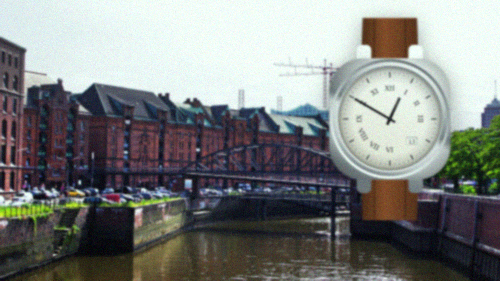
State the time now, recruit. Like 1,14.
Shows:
12,50
